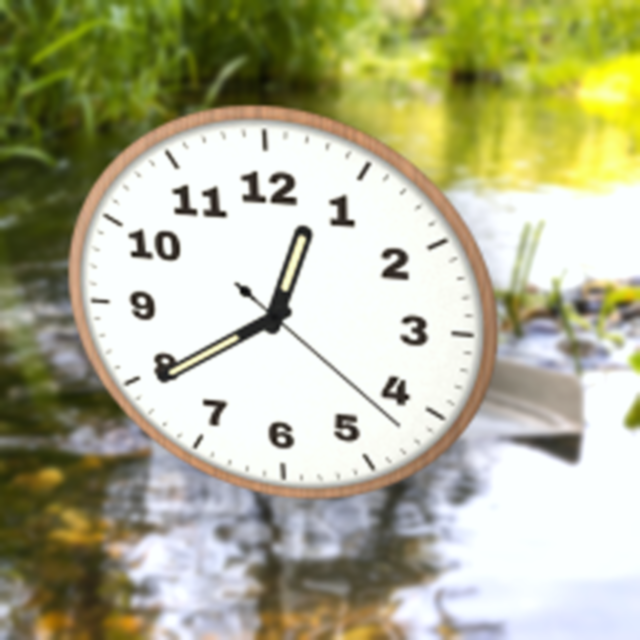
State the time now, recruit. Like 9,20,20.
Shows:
12,39,22
